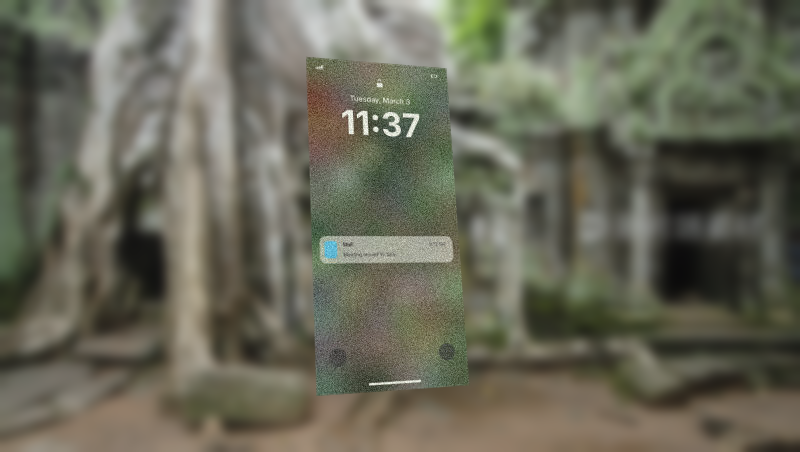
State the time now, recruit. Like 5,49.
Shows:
11,37
